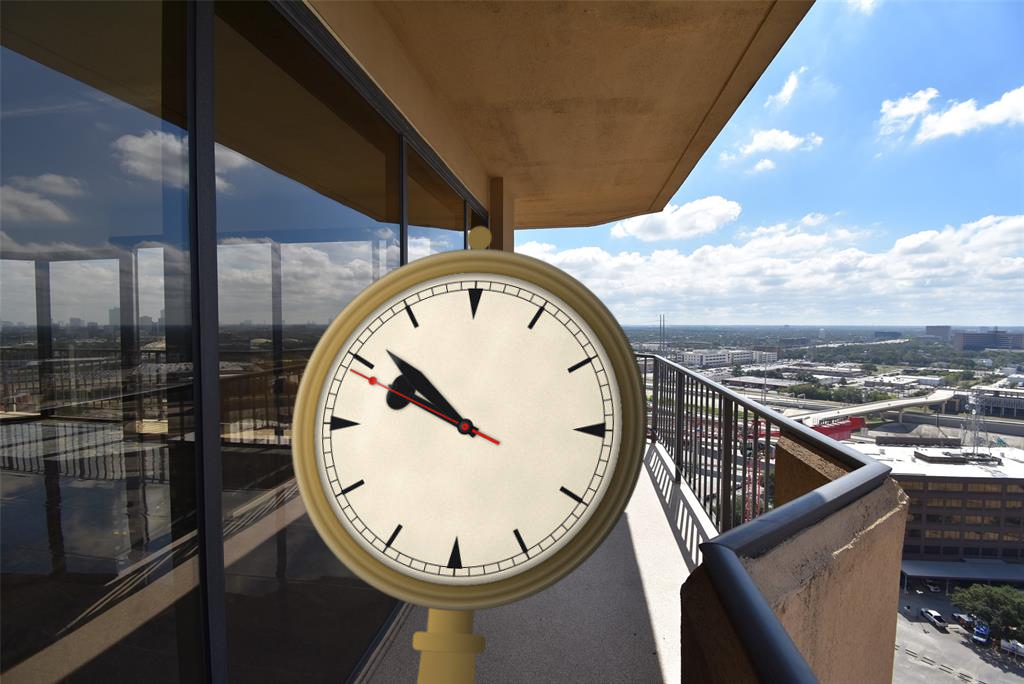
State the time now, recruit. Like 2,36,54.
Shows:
9,51,49
